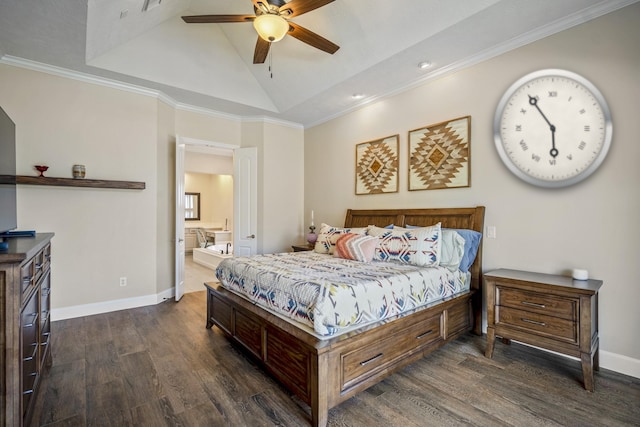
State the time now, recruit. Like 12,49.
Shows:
5,54
